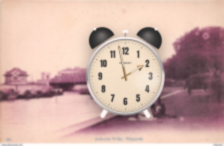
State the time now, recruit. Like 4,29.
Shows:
1,58
